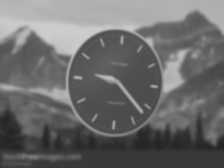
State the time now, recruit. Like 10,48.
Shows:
9,22
